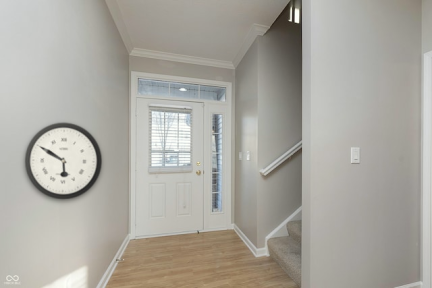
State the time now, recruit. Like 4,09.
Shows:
5,50
